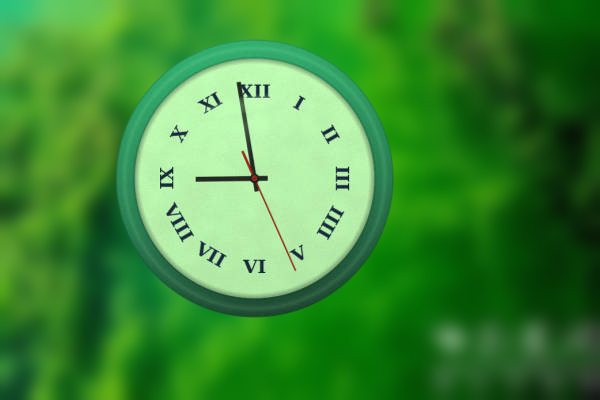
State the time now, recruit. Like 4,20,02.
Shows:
8,58,26
